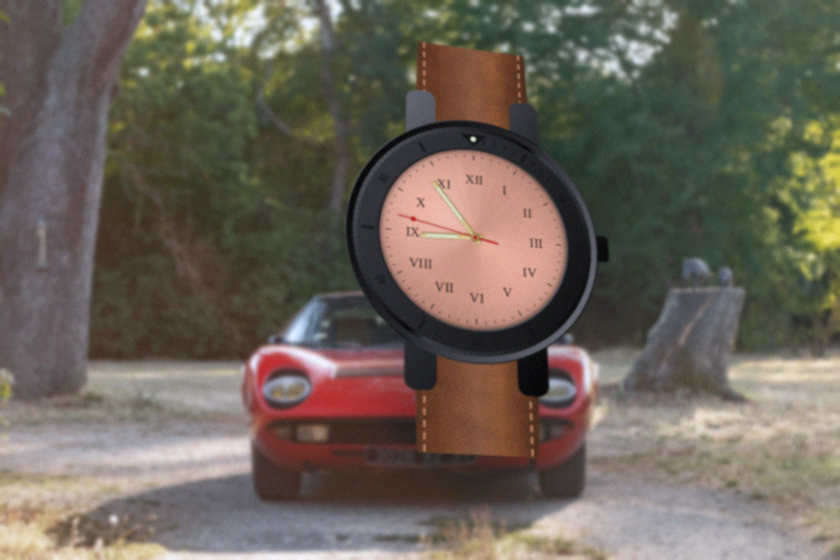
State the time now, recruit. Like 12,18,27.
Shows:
8,53,47
